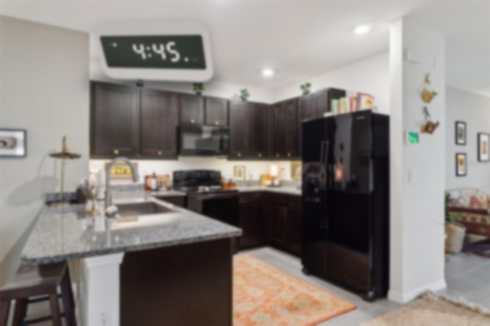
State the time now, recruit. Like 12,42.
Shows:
4,45
